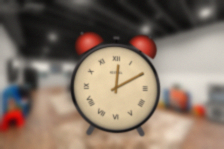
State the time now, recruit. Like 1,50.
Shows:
12,10
